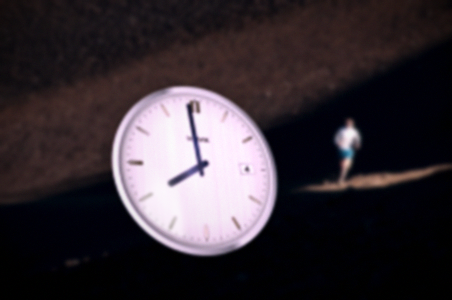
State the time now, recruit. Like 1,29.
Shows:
7,59
